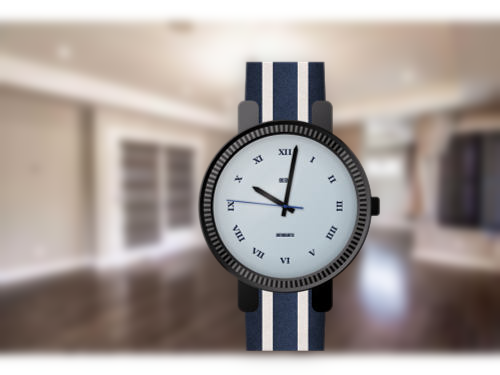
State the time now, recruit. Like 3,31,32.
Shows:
10,01,46
